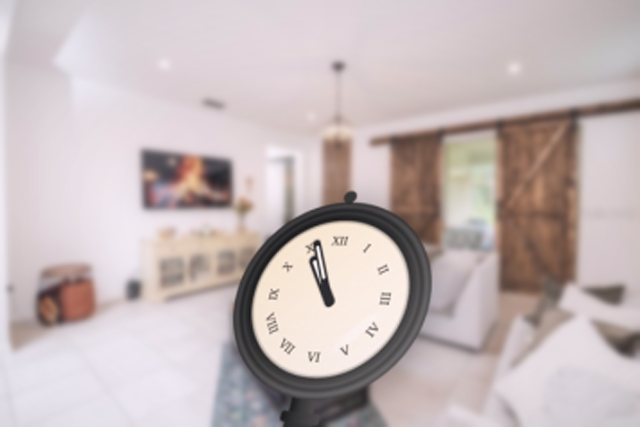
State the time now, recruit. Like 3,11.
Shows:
10,56
